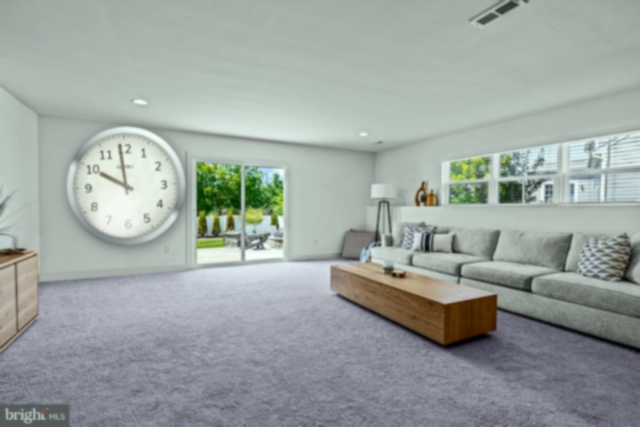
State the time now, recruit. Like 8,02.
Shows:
9,59
